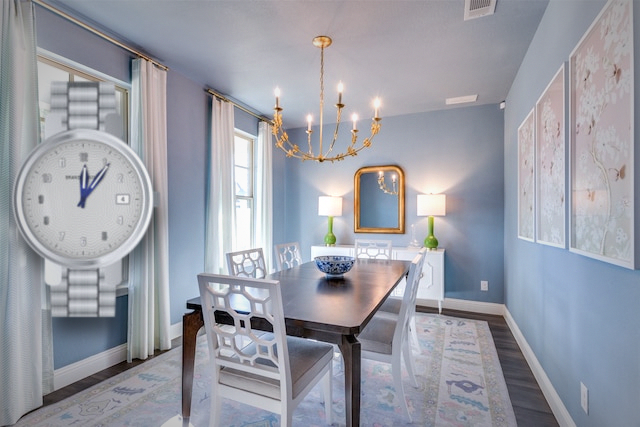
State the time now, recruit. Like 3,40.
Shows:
12,06
